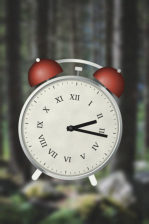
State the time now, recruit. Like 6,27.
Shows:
2,16
